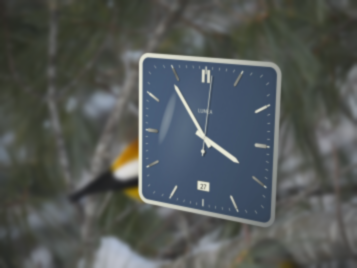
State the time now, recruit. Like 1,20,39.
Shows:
3,54,01
